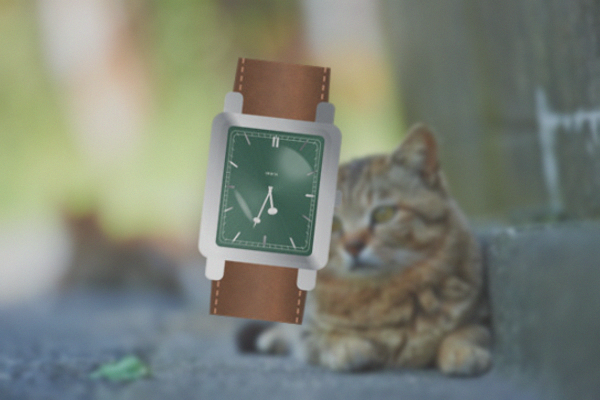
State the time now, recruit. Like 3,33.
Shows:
5,33
